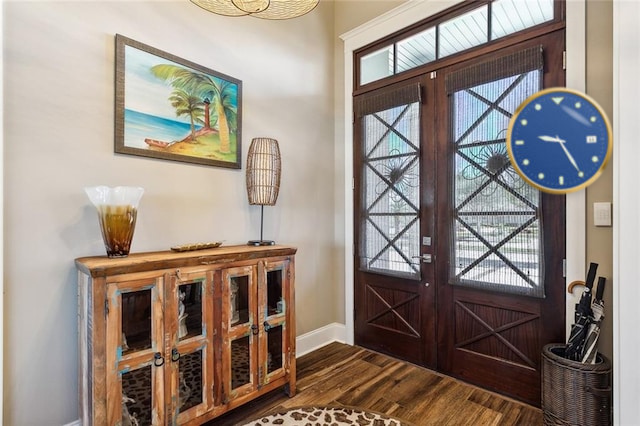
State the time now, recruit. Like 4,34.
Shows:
9,25
